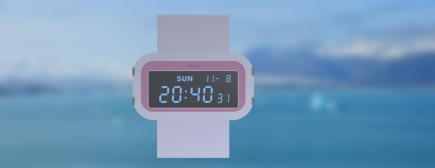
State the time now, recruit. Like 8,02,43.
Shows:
20,40,31
